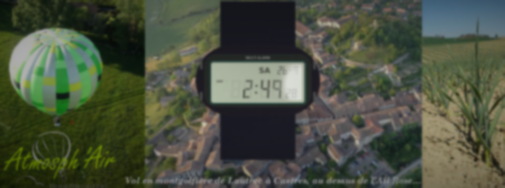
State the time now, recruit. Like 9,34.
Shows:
2,49
